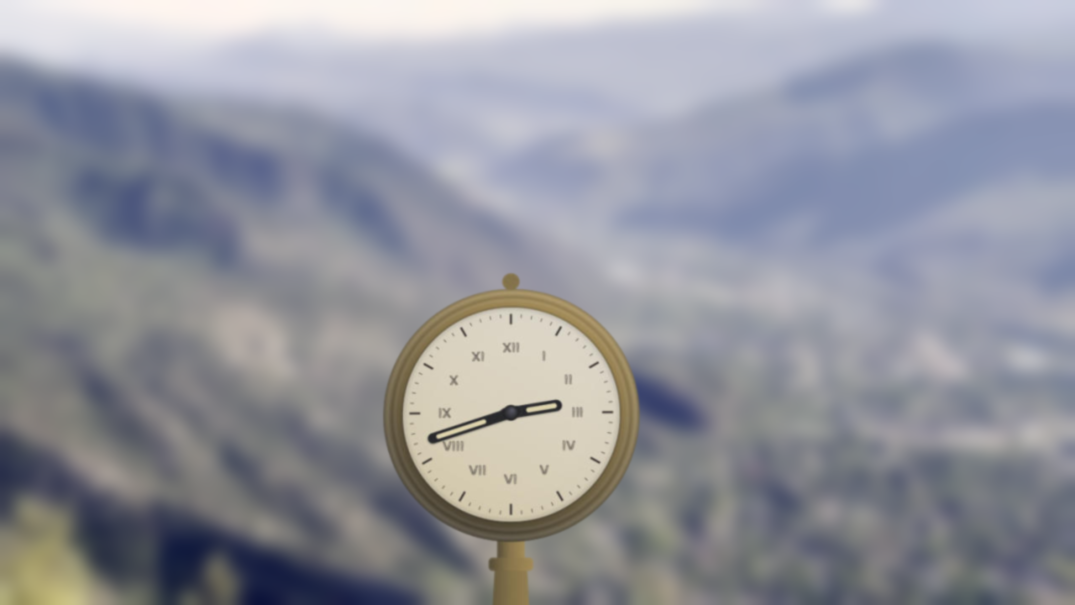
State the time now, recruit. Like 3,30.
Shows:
2,42
